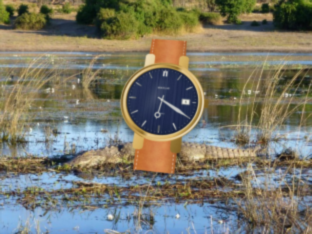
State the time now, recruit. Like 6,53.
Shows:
6,20
